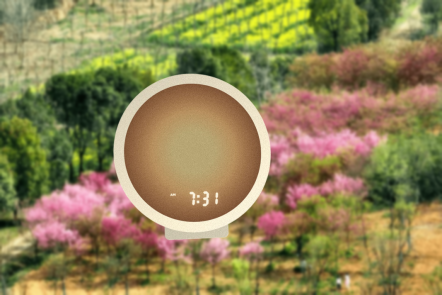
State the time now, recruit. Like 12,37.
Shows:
7,31
